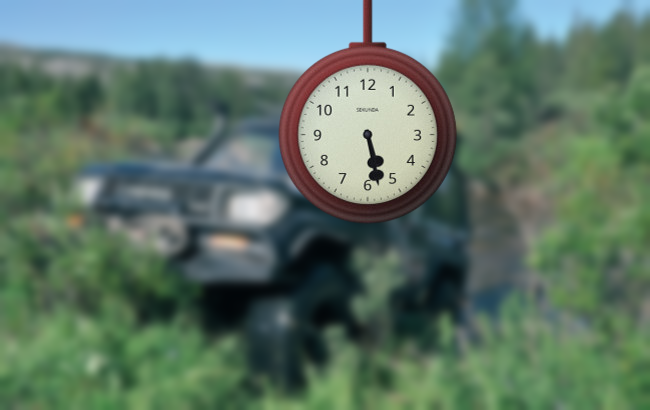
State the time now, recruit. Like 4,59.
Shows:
5,28
